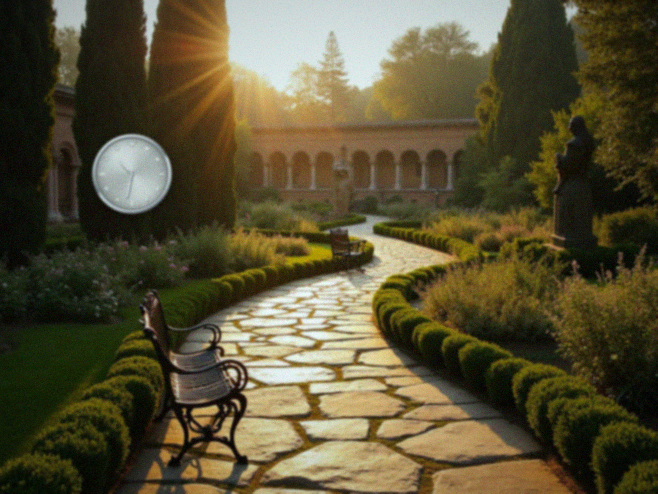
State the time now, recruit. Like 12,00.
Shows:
10,32
